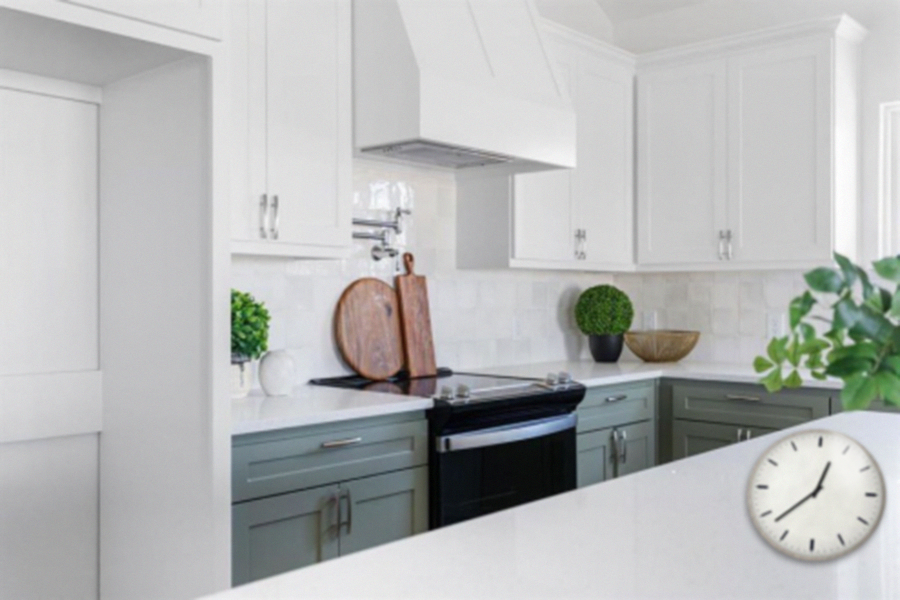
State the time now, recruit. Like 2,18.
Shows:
12,38
